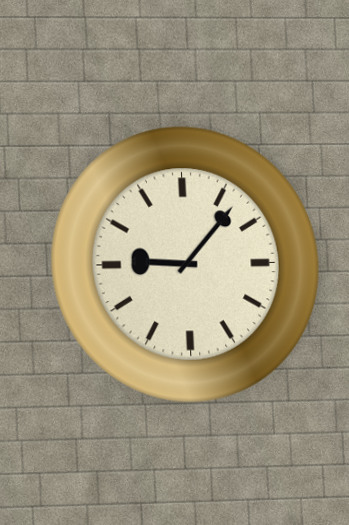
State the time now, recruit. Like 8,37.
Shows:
9,07
